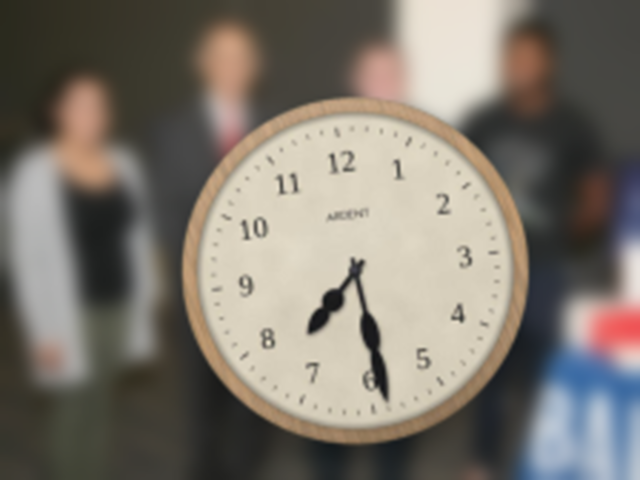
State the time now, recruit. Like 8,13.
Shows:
7,29
